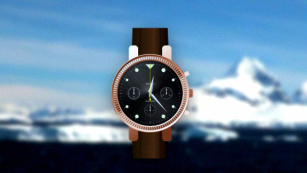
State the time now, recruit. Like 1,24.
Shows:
12,23
